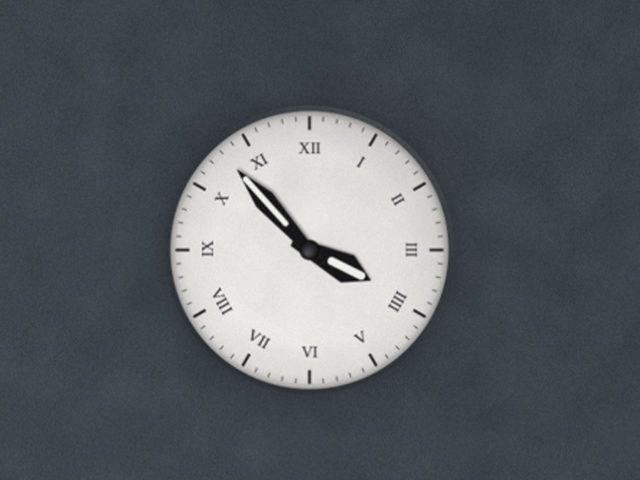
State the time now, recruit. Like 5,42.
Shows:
3,53
